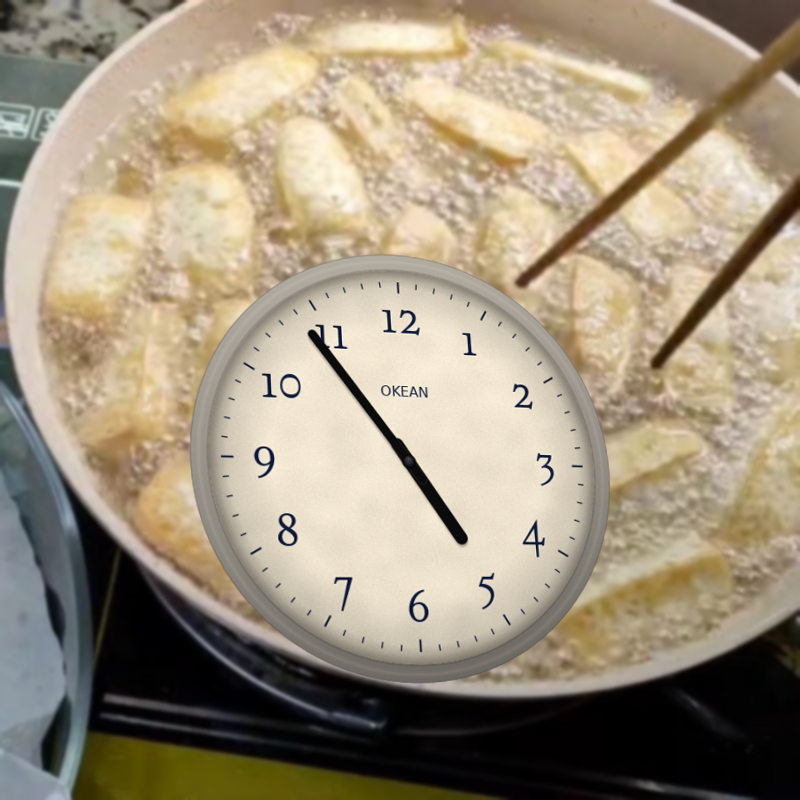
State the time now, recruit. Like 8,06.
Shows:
4,54
